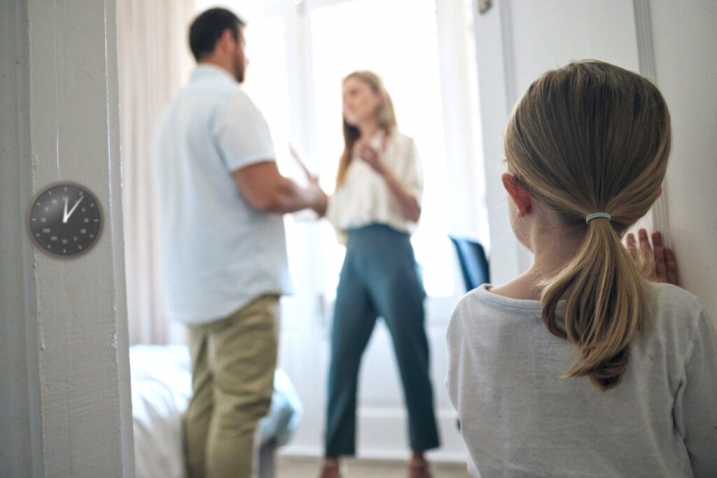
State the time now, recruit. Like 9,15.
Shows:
12,06
